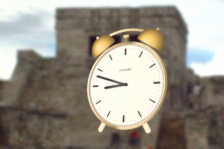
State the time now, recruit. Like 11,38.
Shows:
8,48
